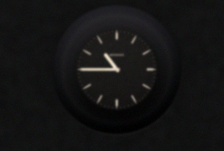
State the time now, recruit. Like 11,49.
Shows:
10,45
